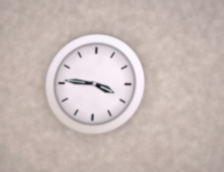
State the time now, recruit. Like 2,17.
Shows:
3,46
